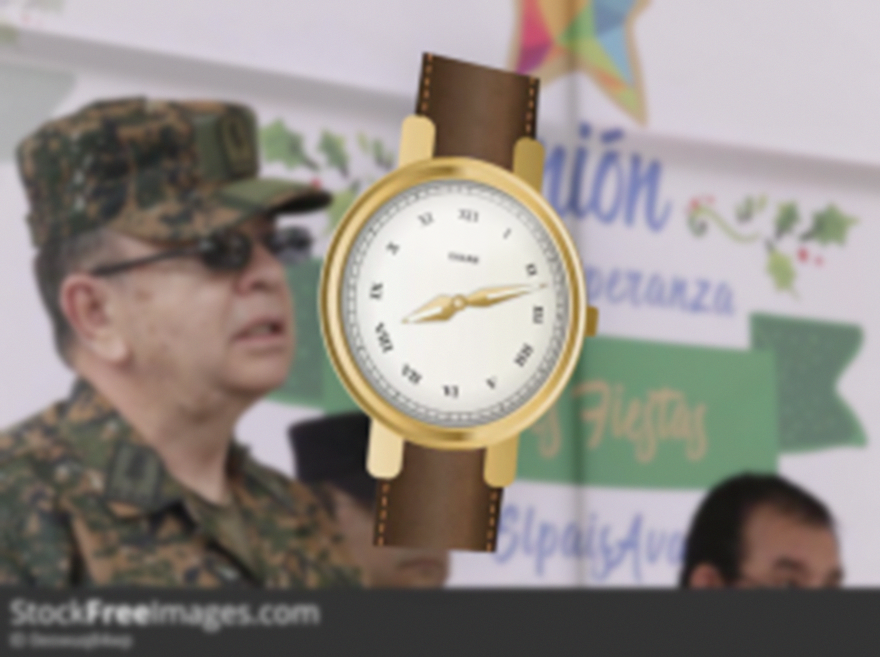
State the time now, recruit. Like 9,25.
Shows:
8,12
